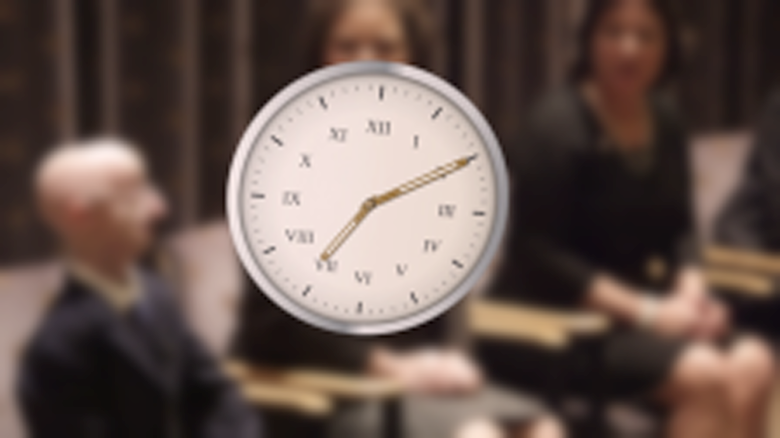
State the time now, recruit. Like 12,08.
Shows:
7,10
